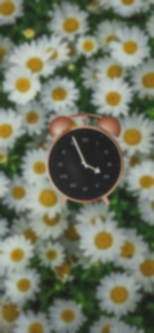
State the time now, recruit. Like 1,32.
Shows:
3,56
